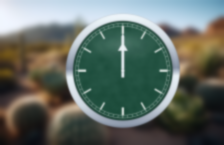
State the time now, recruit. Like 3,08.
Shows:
12,00
